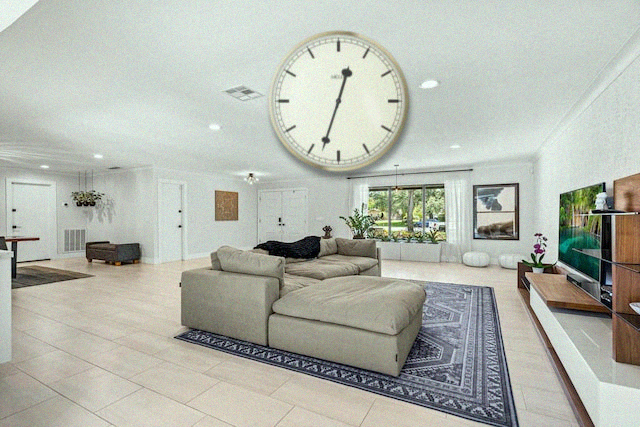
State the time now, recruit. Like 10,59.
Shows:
12,33
